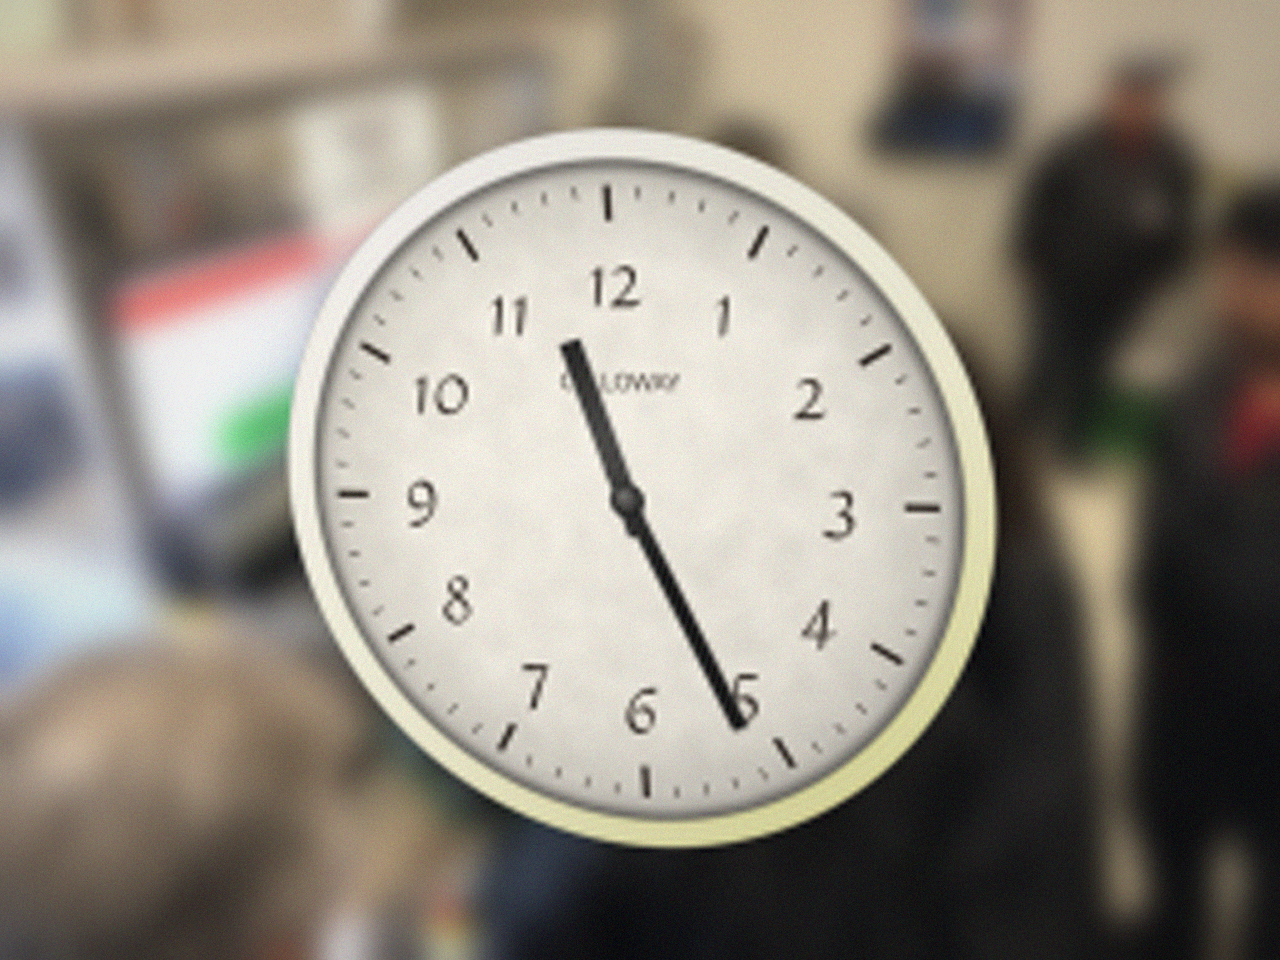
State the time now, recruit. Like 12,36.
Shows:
11,26
